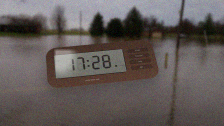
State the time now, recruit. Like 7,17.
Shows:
17,28
